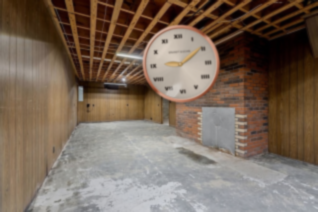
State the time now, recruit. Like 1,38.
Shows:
9,09
